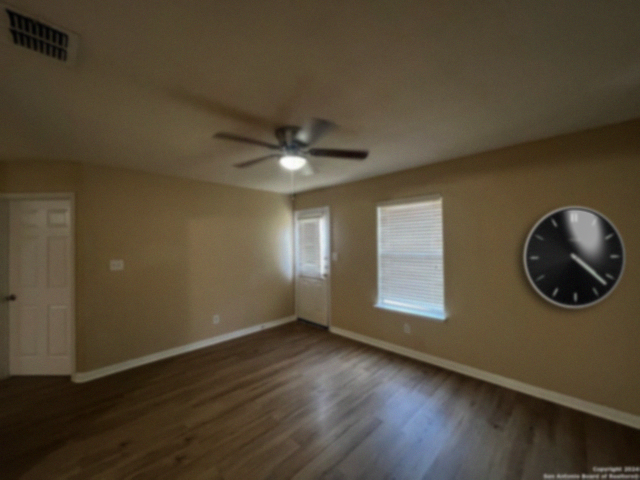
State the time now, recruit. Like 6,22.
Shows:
4,22
